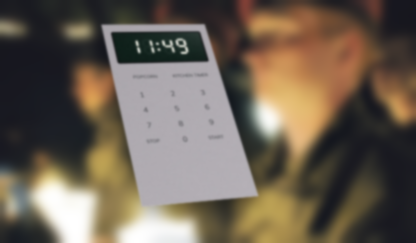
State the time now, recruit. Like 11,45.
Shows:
11,49
